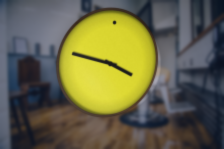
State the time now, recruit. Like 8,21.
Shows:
3,47
